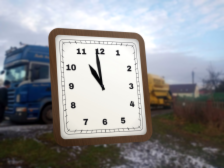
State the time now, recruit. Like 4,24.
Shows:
10,59
